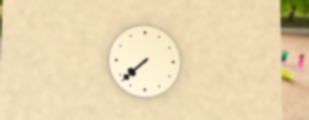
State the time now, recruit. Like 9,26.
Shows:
7,38
